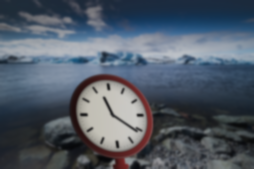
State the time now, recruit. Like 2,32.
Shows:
11,21
